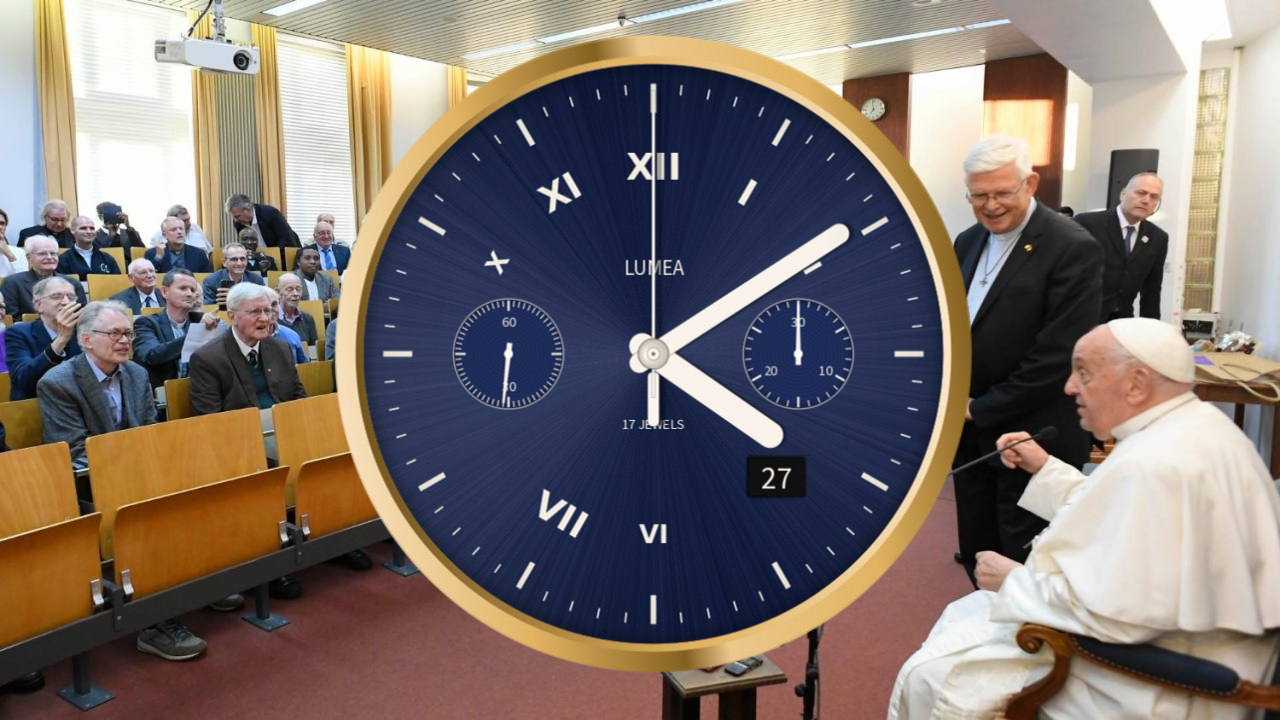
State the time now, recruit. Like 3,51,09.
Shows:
4,09,31
